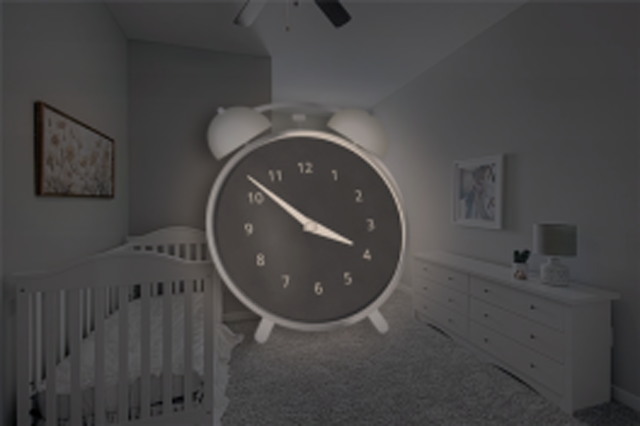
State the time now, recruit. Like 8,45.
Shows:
3,52
